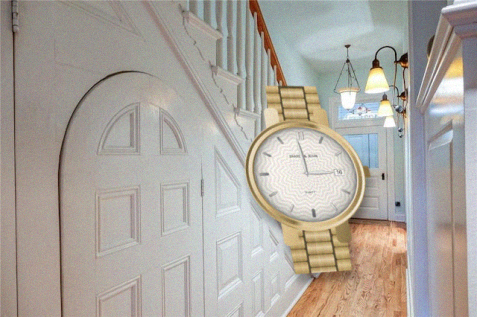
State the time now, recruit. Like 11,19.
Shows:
2,59
